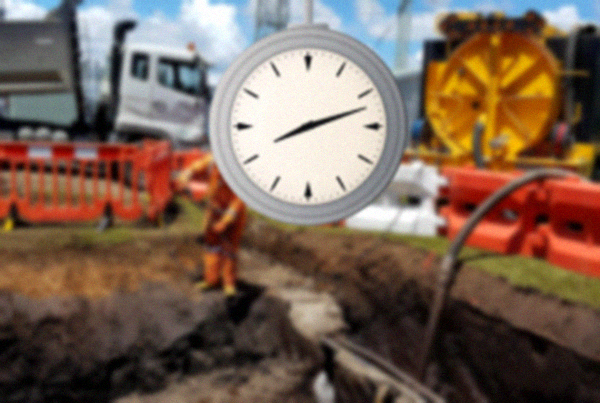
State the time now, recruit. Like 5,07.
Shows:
8,12
